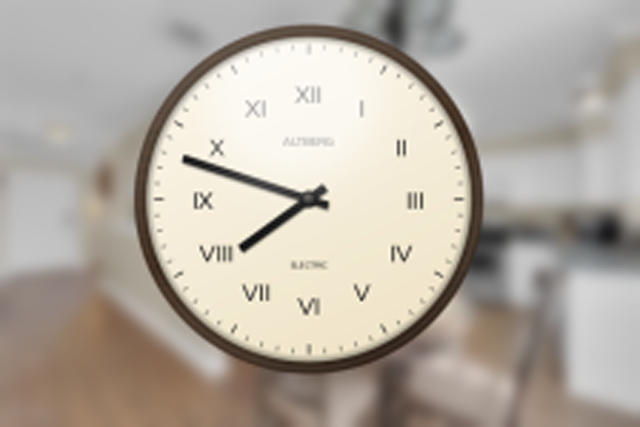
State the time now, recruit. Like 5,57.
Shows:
7,48
